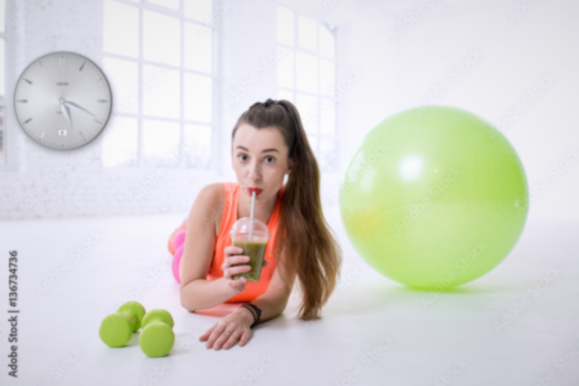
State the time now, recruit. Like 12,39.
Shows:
5,19
